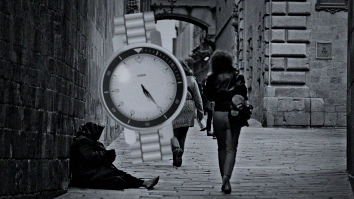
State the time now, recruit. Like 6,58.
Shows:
5,25
